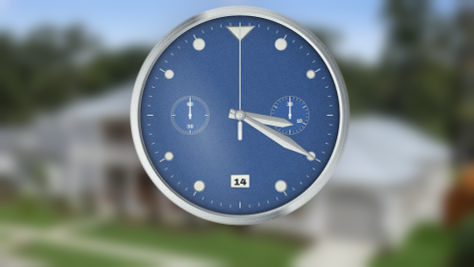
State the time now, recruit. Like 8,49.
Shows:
3,20
